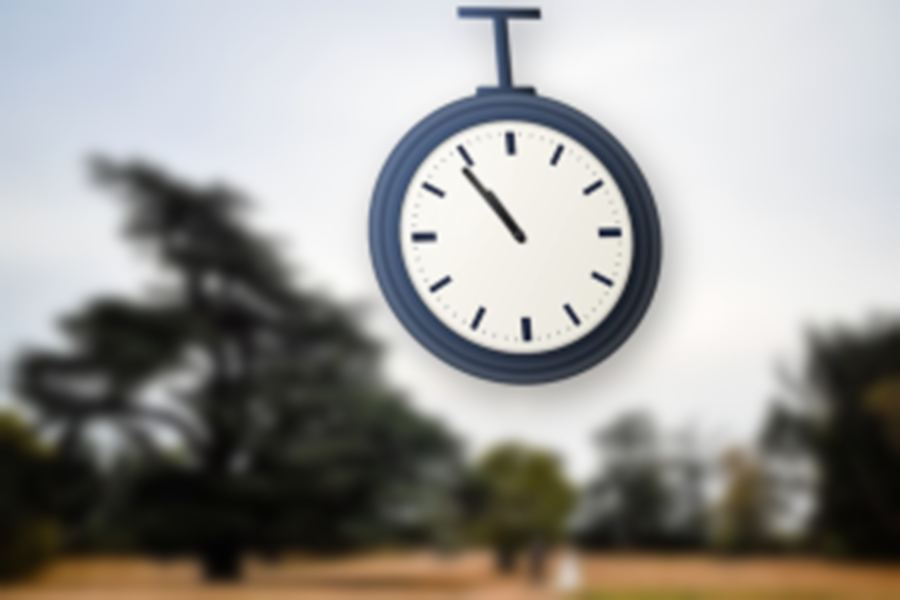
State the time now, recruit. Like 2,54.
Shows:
10,54
